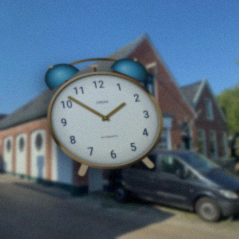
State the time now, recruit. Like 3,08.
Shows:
1,52
